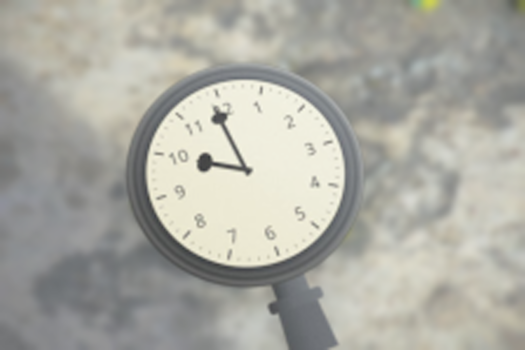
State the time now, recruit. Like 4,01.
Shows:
9,59
